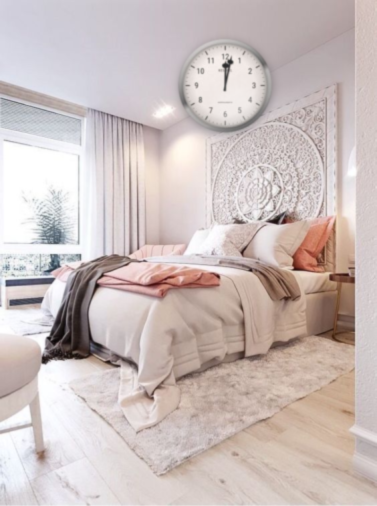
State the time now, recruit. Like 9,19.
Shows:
12,02
